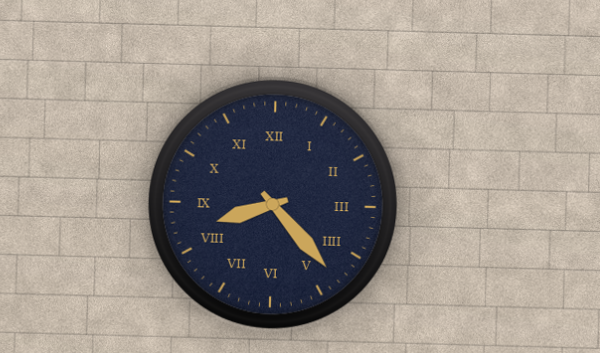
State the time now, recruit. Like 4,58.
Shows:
8,23
